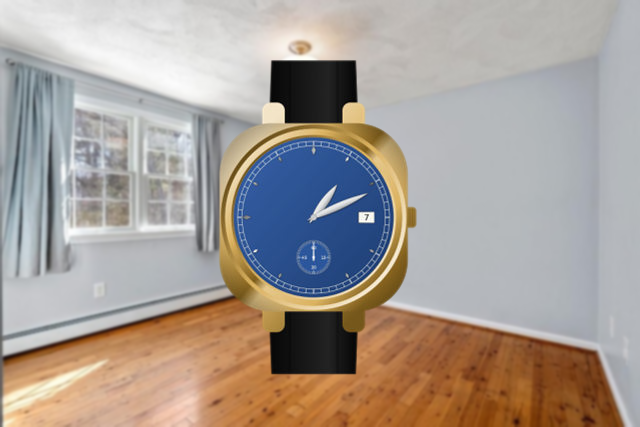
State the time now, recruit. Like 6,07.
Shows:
1,11
